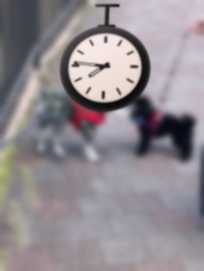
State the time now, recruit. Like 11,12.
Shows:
7,46
